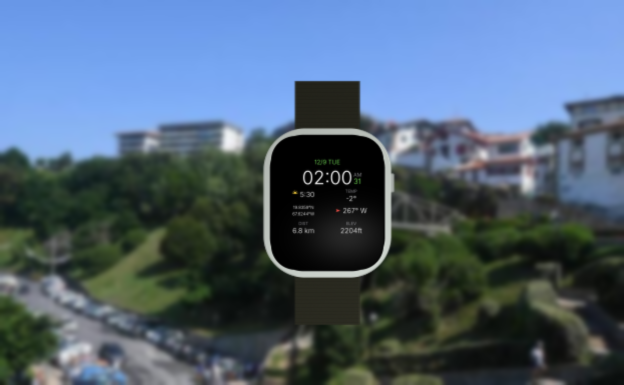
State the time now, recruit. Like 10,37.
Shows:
2,00
